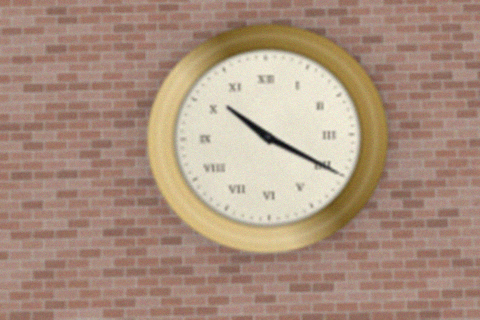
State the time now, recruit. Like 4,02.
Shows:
10,20
